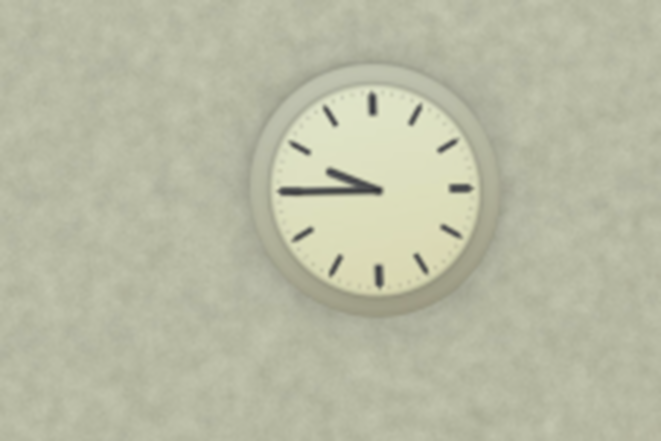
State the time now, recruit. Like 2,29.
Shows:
9,45
